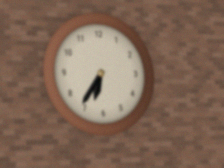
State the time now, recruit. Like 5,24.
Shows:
6,36
